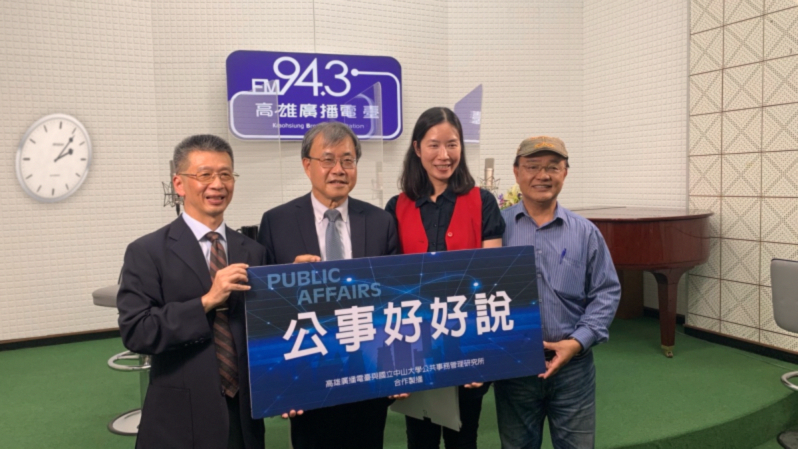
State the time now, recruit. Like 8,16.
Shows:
2,06
